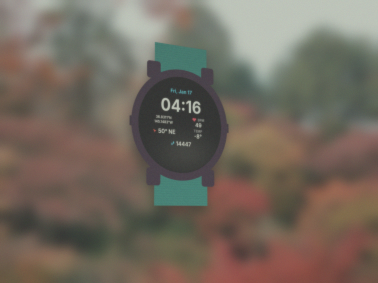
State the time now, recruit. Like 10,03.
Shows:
4,16
